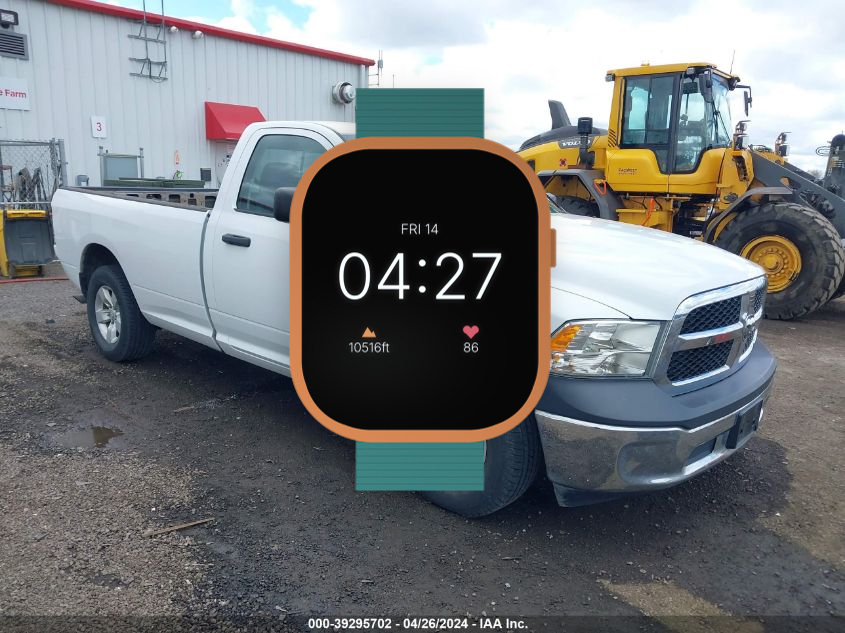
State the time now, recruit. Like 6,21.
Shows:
4,27
